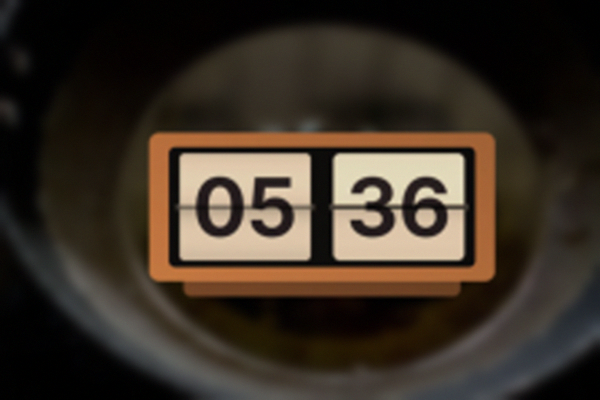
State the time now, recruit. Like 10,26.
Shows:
5,36
